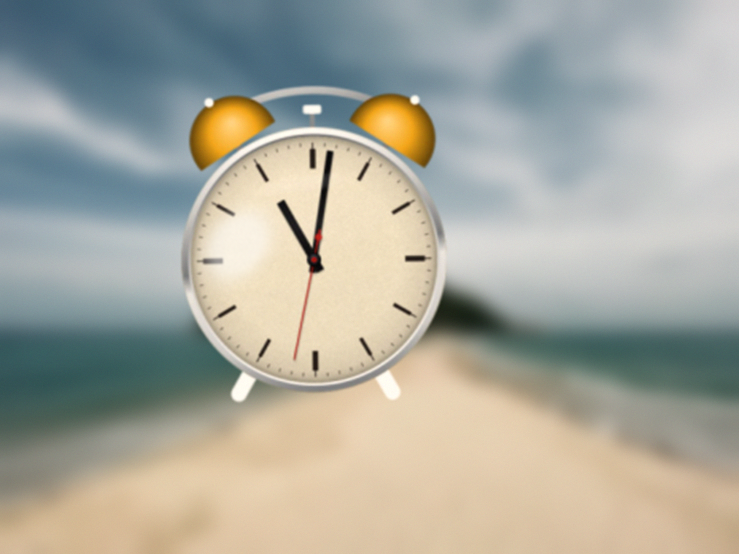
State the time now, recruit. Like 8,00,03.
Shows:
11,01,32
